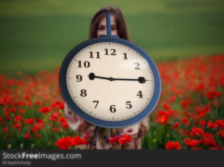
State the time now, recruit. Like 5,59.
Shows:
9,15
